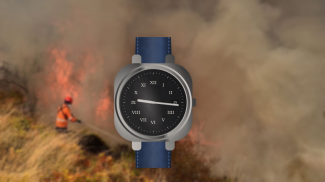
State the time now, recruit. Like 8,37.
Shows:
9,16
